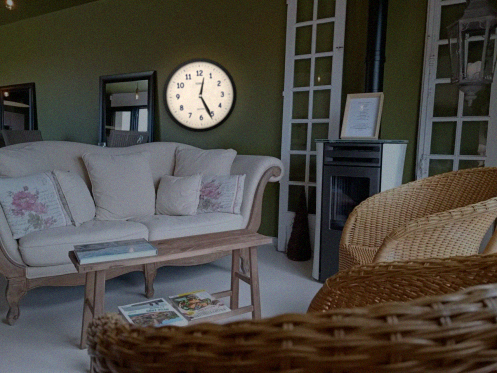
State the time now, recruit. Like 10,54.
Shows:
12,26
